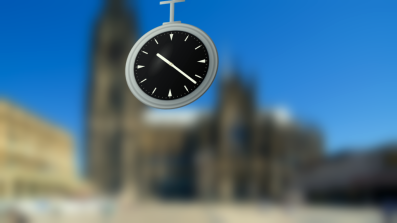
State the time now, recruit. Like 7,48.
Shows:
10,22
